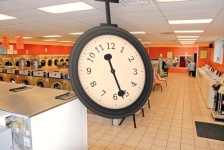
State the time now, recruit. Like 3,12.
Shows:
11,27
